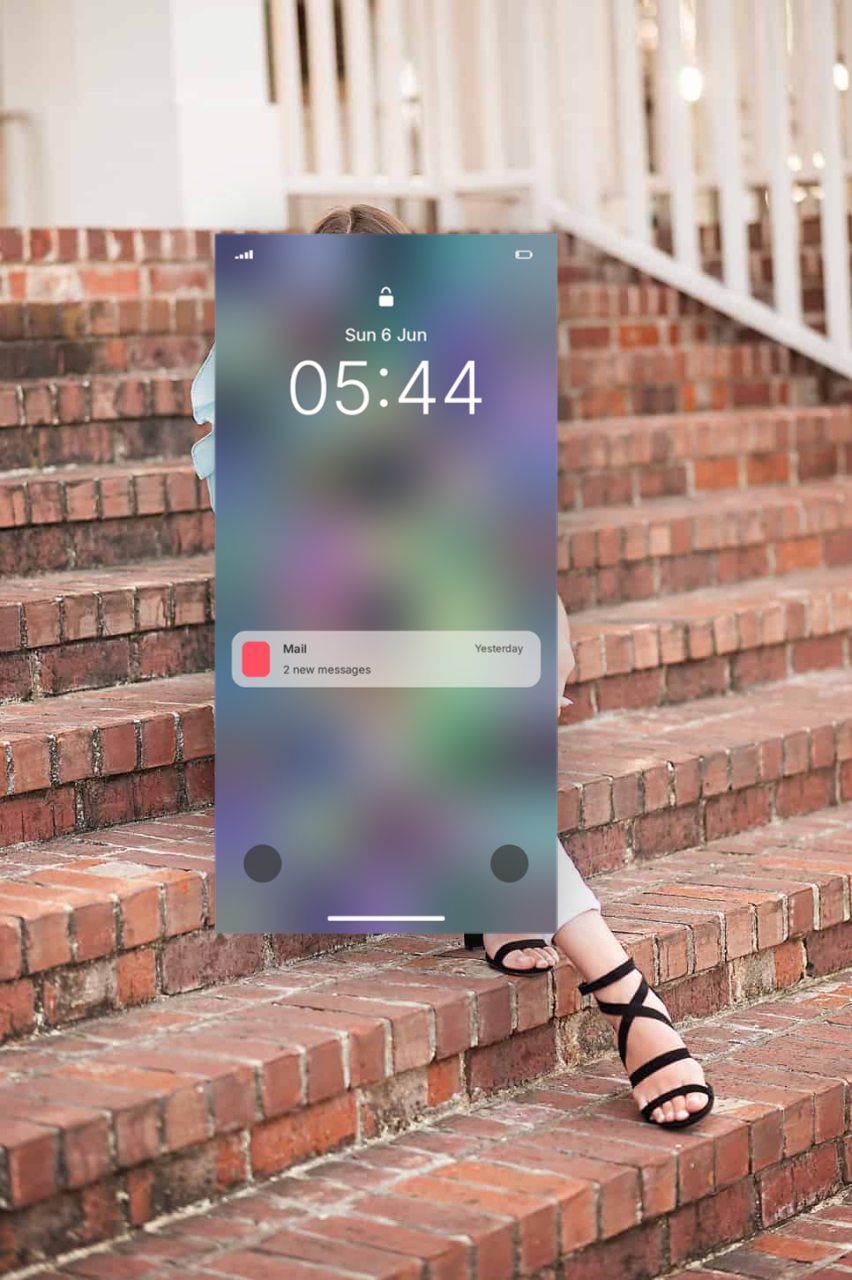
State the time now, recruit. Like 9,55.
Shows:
5,44
